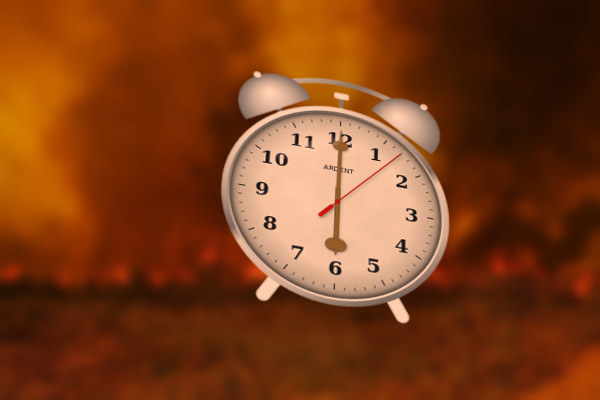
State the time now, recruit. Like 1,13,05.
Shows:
6,00,07
